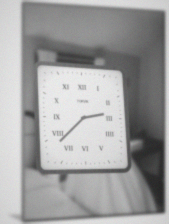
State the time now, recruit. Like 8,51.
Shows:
2,38
